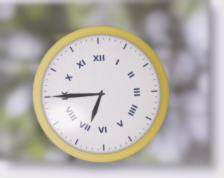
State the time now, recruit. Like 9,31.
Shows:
6,45
